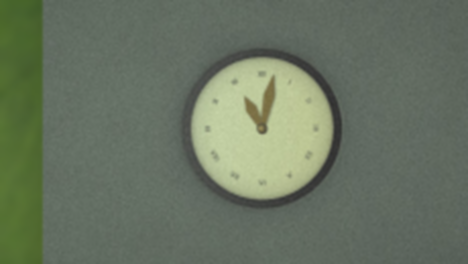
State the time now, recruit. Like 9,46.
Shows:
11,02
